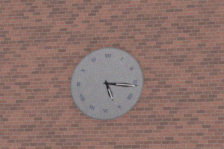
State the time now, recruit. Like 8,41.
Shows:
5,16
